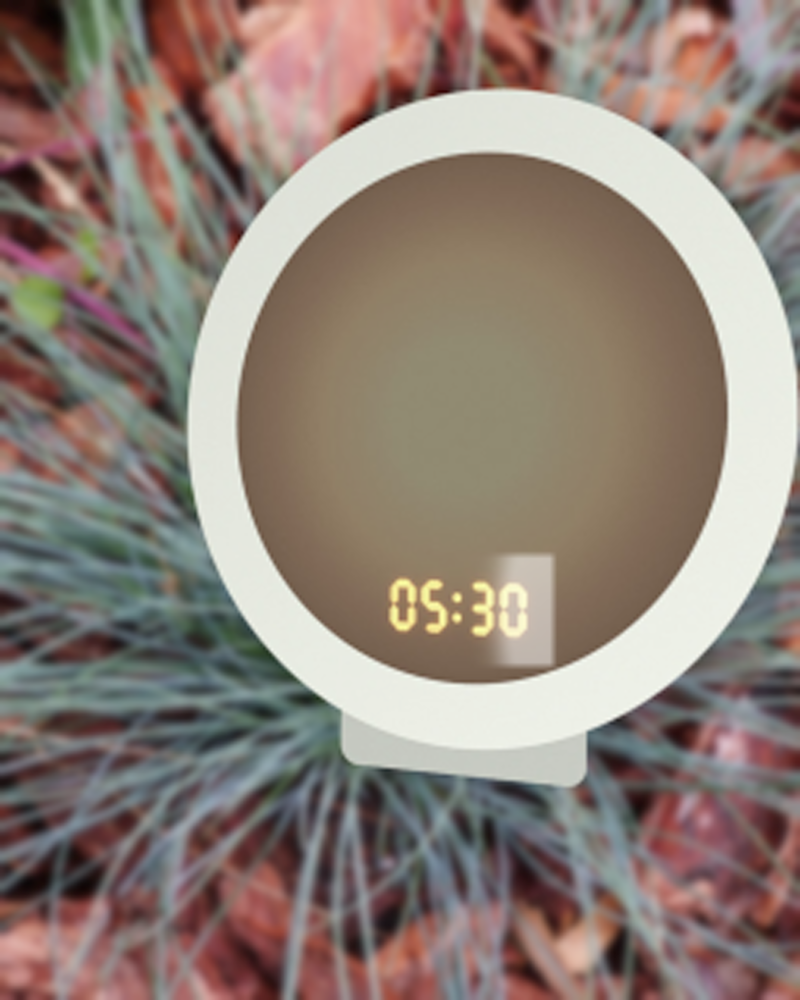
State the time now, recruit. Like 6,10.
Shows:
5,30
